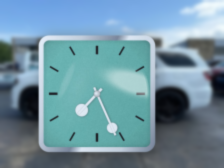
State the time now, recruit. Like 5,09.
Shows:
7,26
